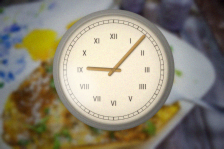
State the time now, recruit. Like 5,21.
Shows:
9,07
